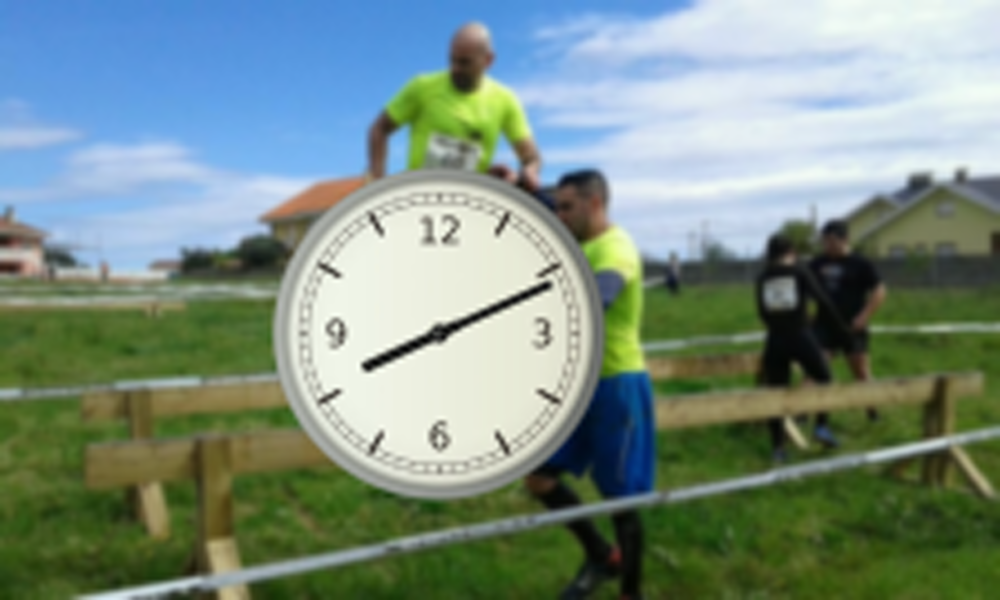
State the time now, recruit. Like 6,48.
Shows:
8,11
